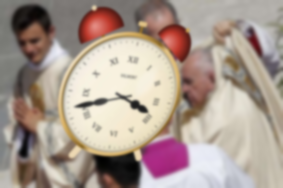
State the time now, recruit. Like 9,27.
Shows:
3,42
